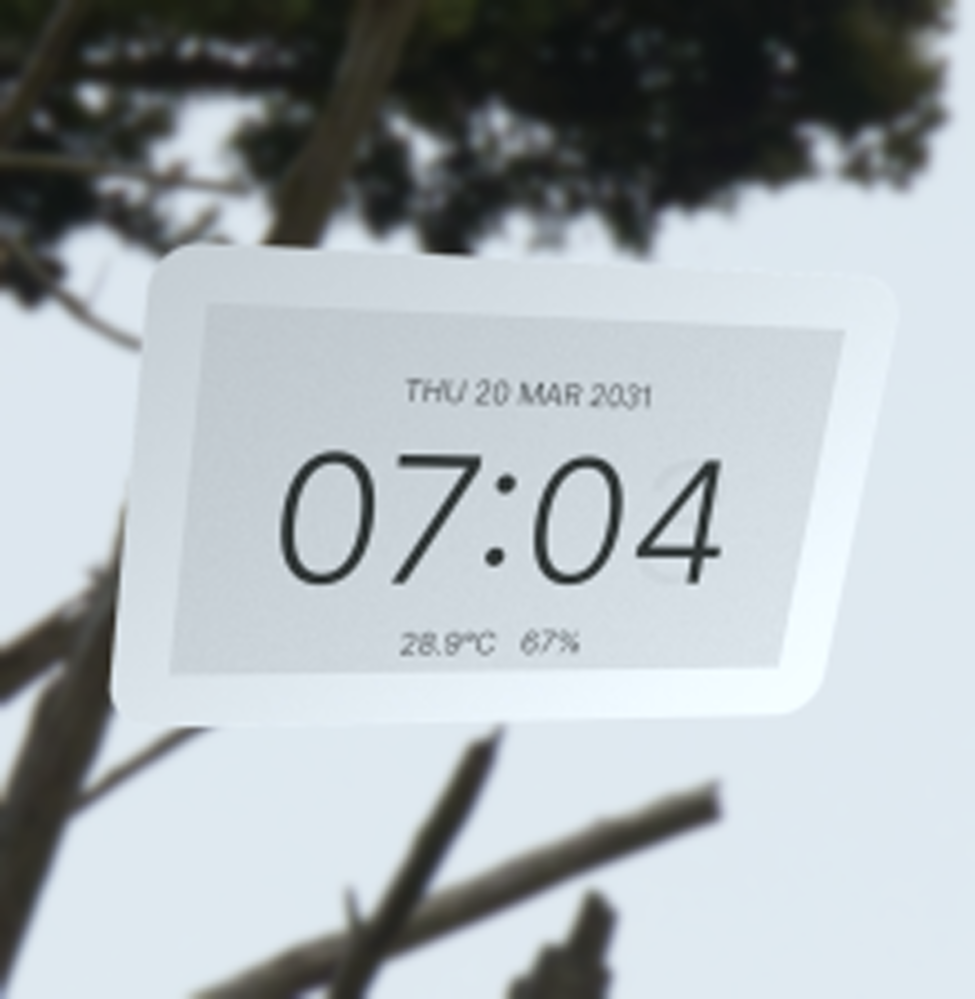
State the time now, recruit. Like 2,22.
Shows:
7,04
